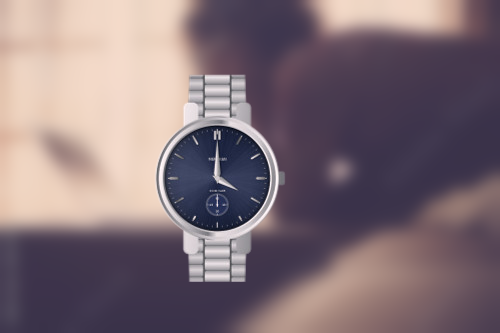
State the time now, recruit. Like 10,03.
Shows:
4,00
